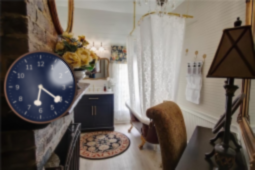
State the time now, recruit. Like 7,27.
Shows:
6,21
